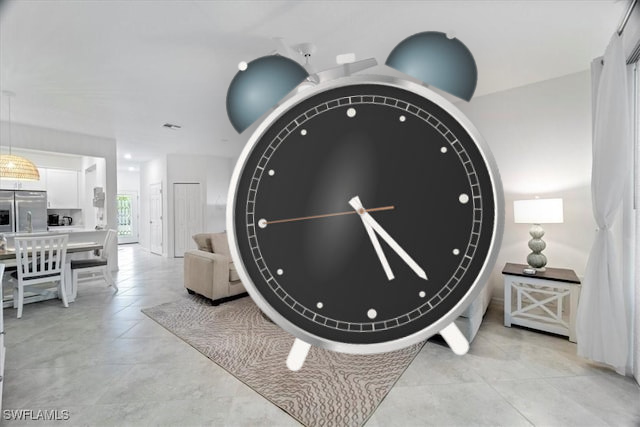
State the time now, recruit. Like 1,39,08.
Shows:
5,23,45
